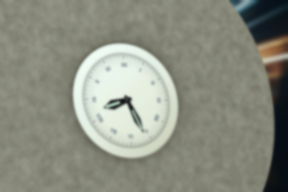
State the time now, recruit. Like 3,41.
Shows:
8,26
